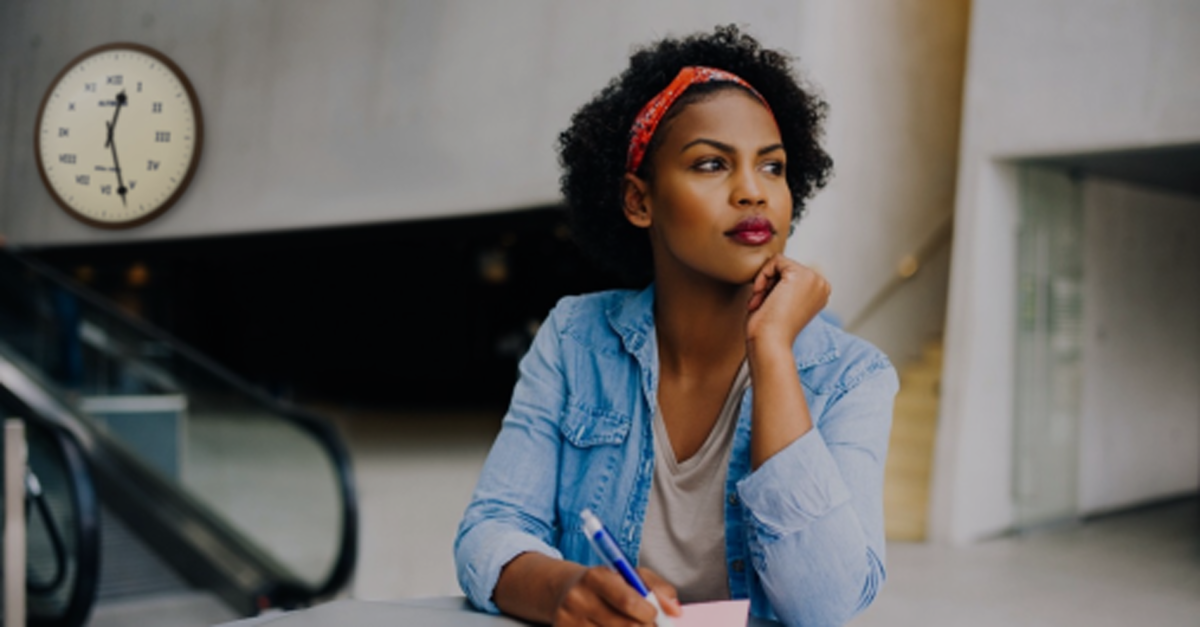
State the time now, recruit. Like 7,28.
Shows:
12,27
